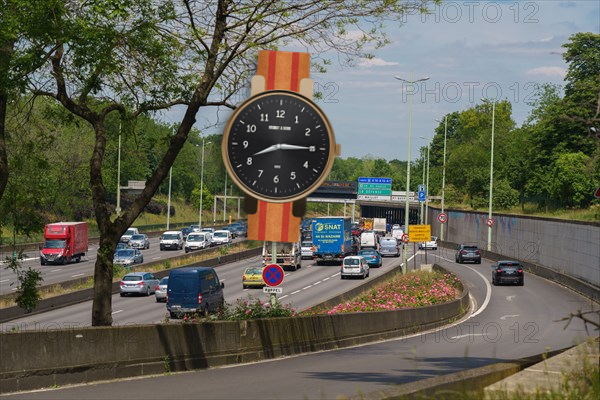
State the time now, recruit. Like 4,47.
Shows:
8,15
